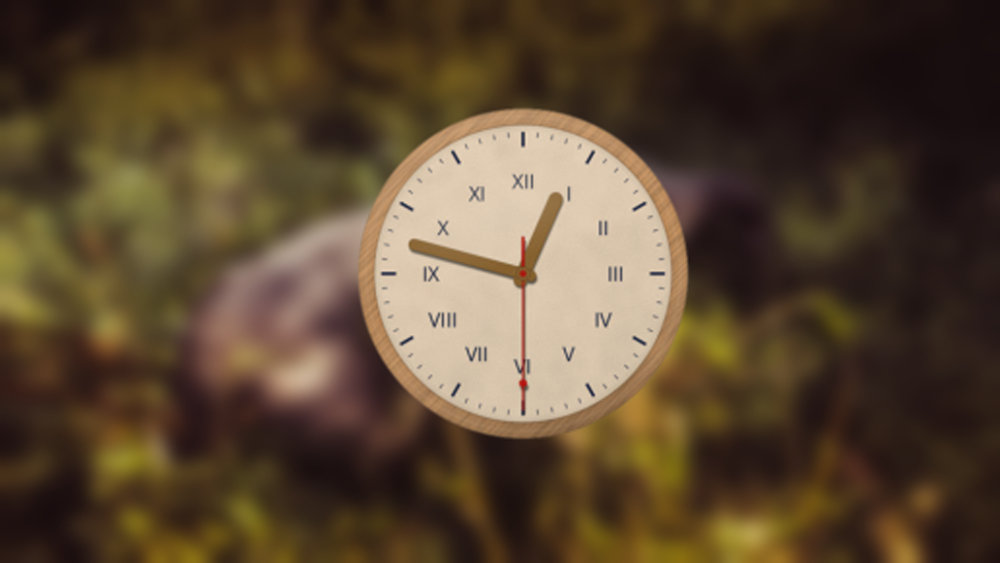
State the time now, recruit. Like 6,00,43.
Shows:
12,47,30
